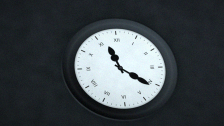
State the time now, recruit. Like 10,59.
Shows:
11,21
